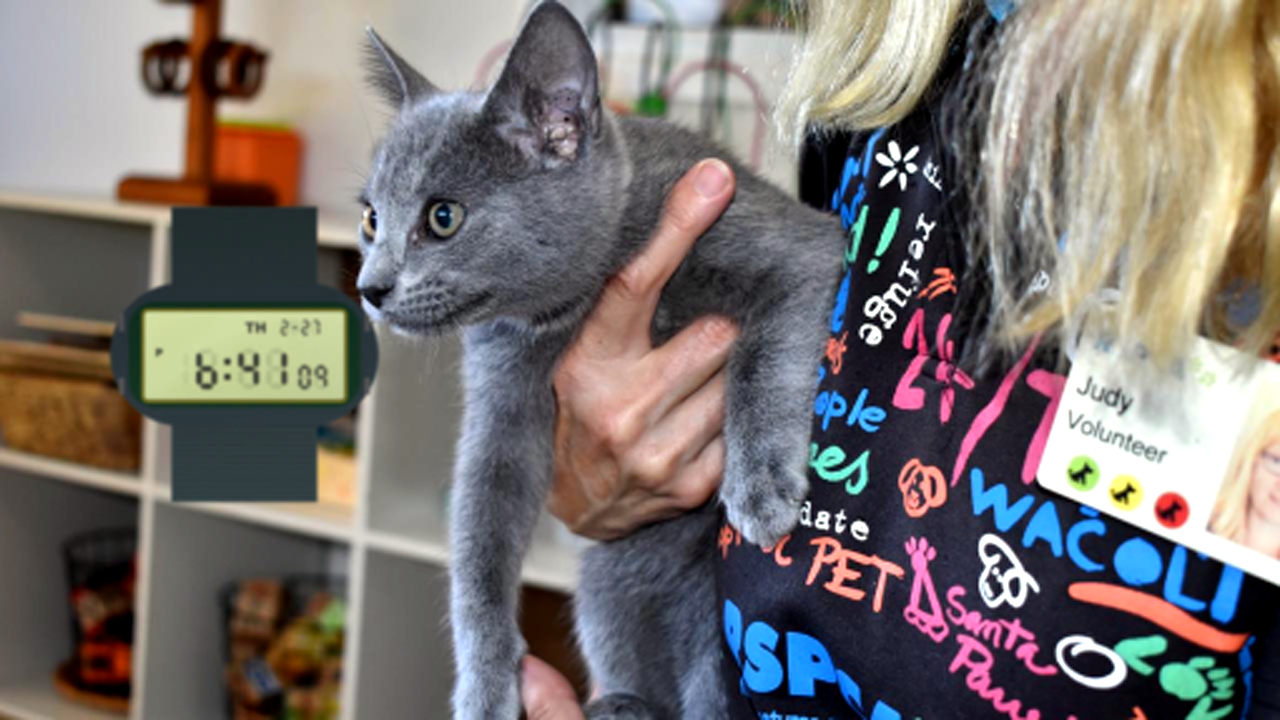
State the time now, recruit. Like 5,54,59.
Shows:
6,41,09
